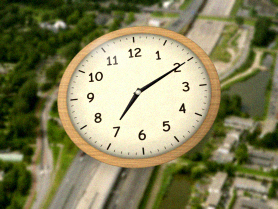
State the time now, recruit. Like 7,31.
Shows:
7,10
